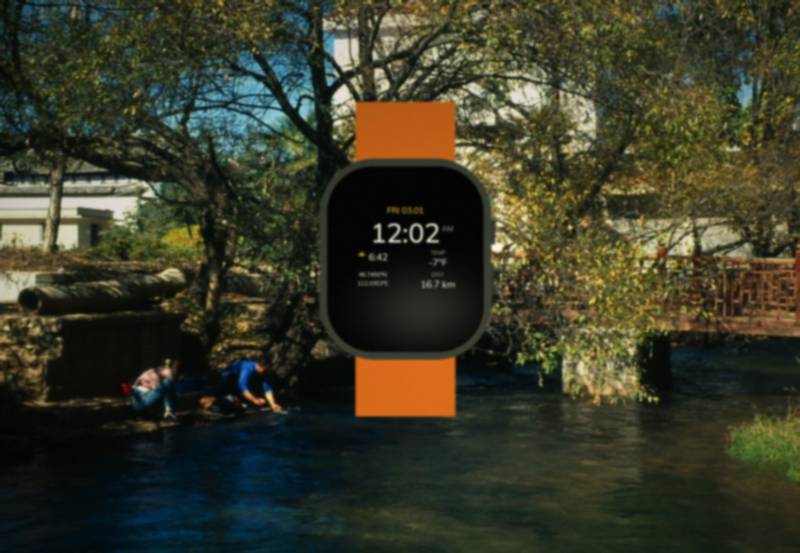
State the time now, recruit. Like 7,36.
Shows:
12,02
